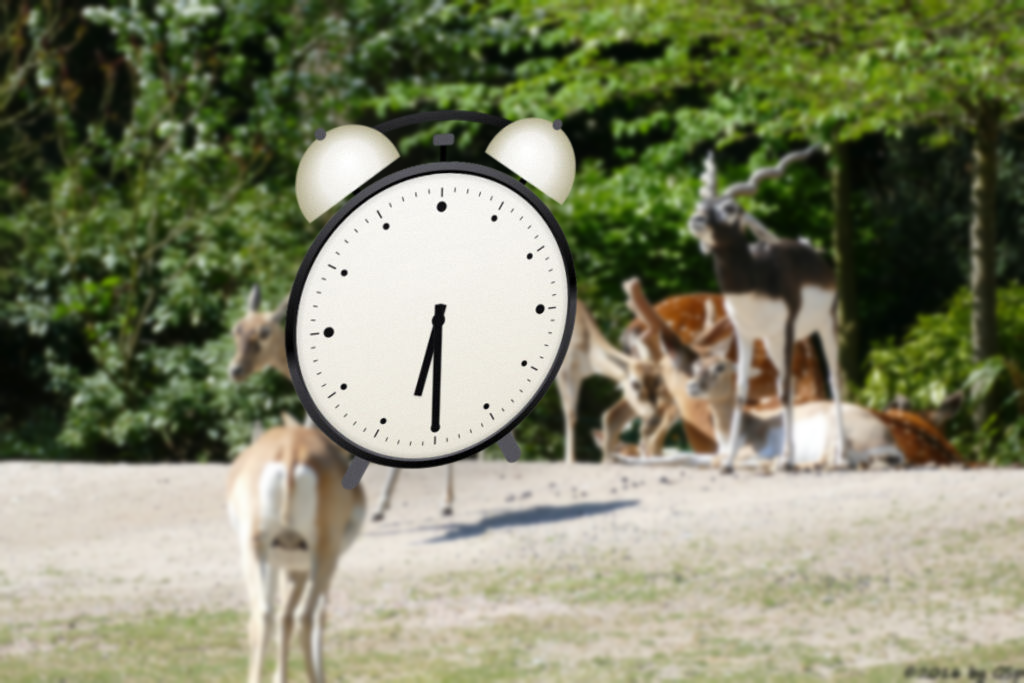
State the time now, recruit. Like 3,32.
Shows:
6,30
